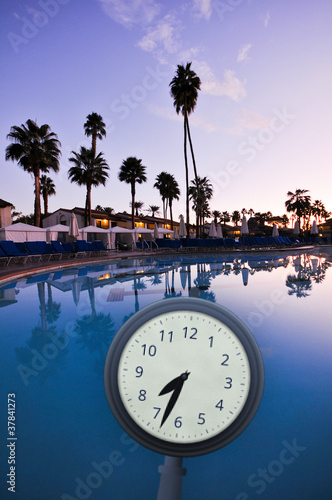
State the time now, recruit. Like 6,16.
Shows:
7,33
